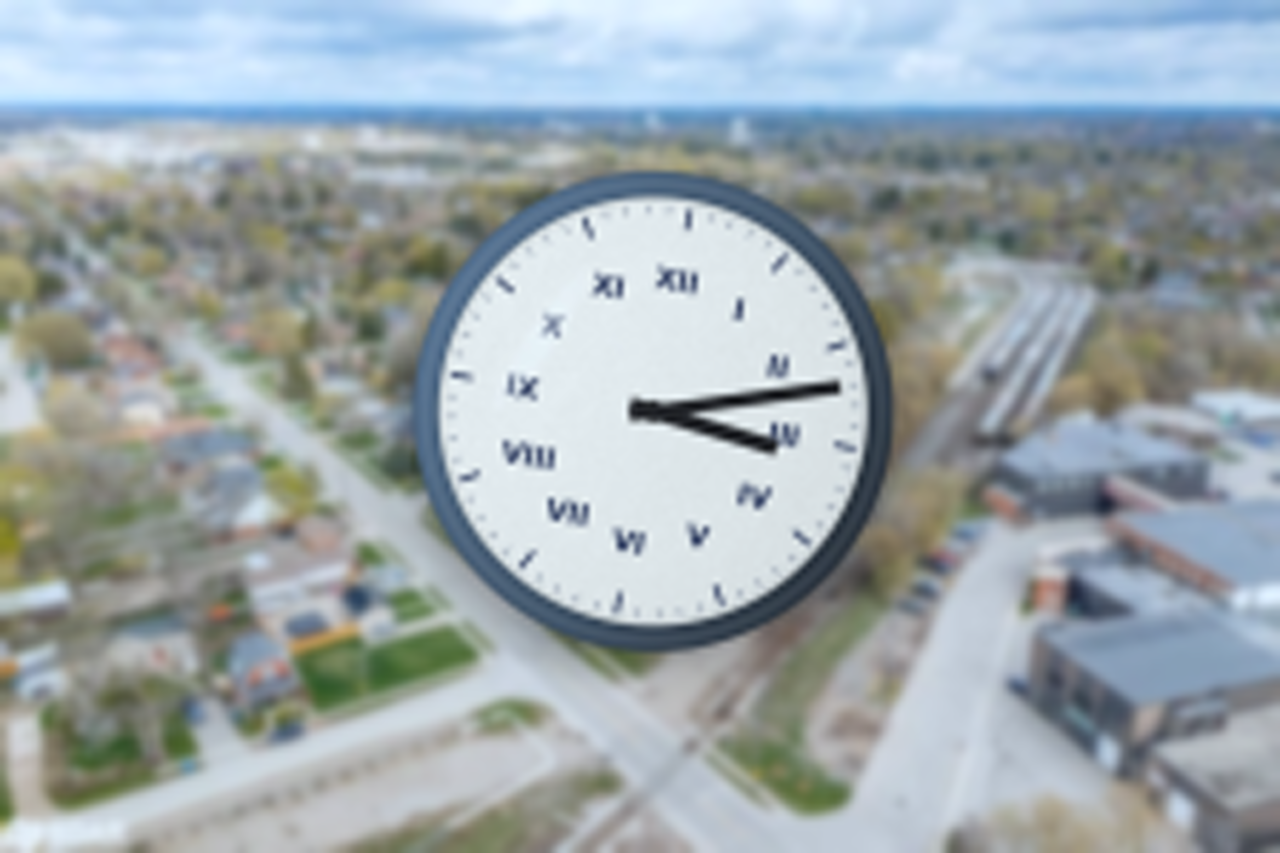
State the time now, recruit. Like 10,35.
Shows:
3,12
